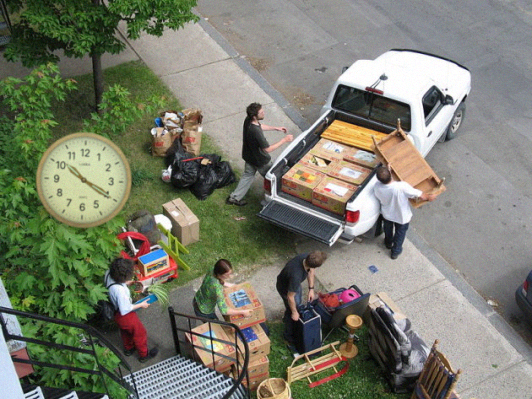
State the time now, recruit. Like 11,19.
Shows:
10,20
